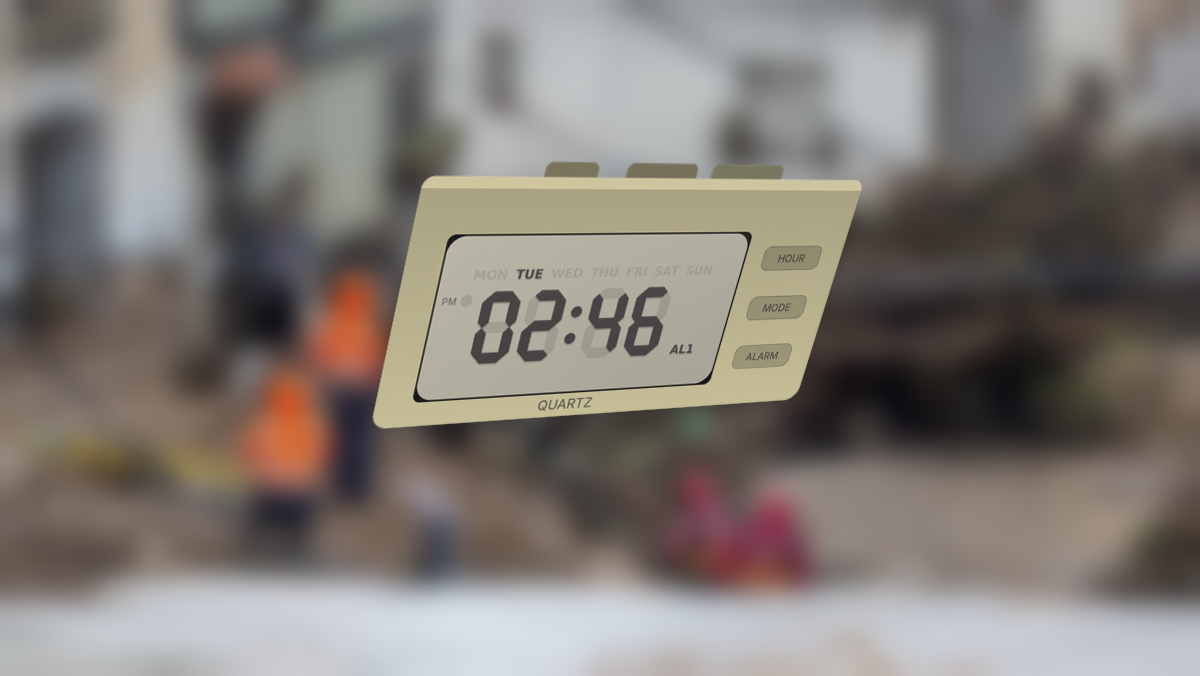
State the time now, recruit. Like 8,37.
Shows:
2,46
